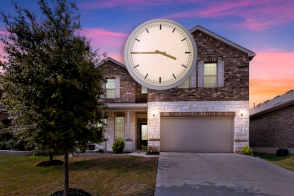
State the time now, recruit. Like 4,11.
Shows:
3,45
